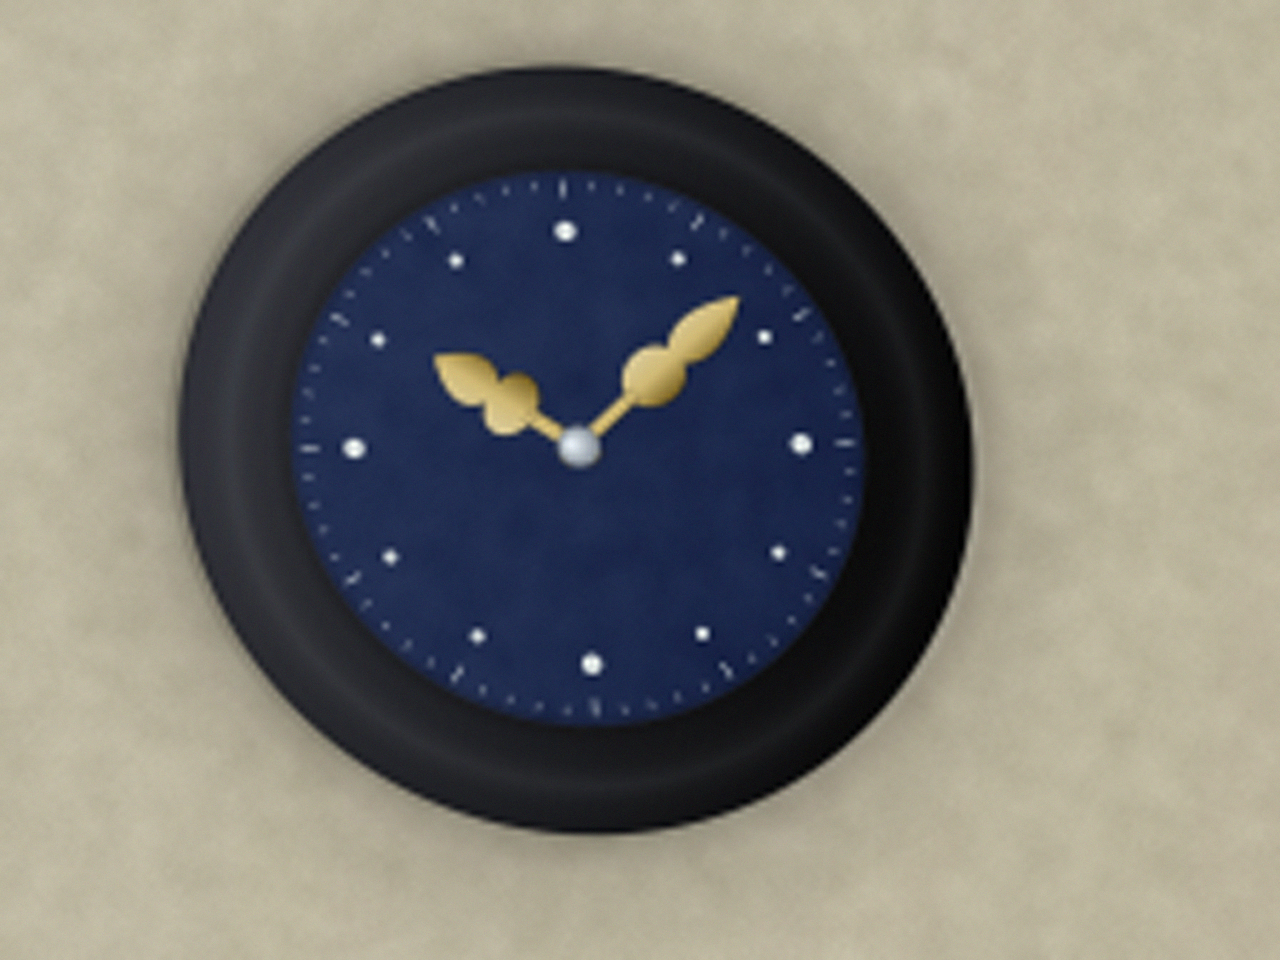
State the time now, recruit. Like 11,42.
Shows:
10,08
